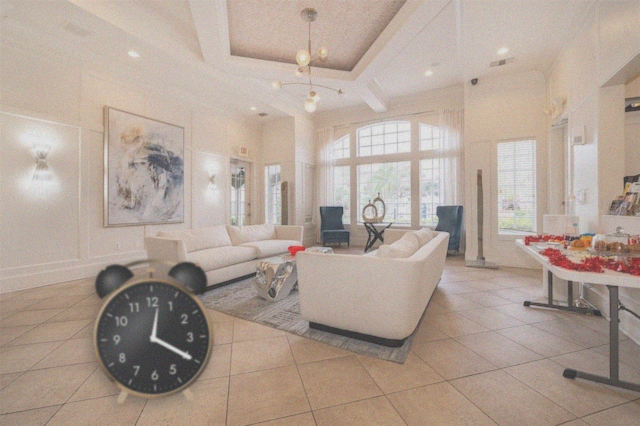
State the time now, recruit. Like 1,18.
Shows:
12,20
